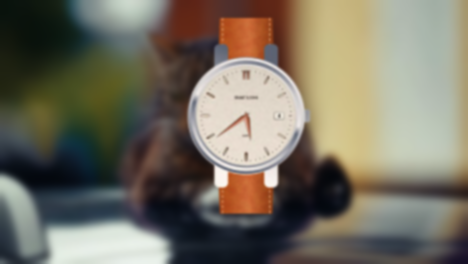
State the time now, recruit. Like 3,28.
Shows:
5,39
